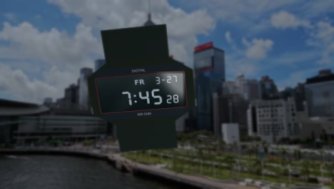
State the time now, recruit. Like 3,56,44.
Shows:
7,45,28
